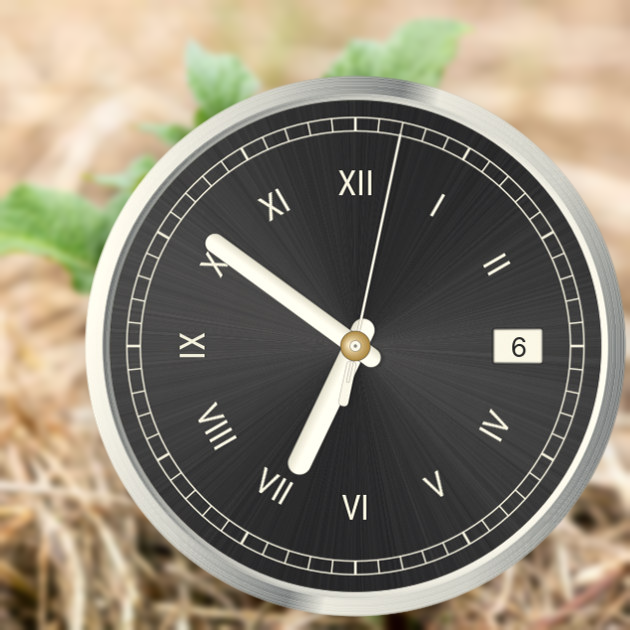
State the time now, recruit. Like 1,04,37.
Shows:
6,51,02
